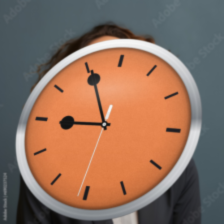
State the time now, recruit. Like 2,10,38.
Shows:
8,55,31
